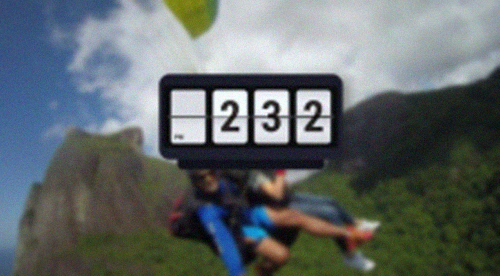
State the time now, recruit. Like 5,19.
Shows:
2,32
